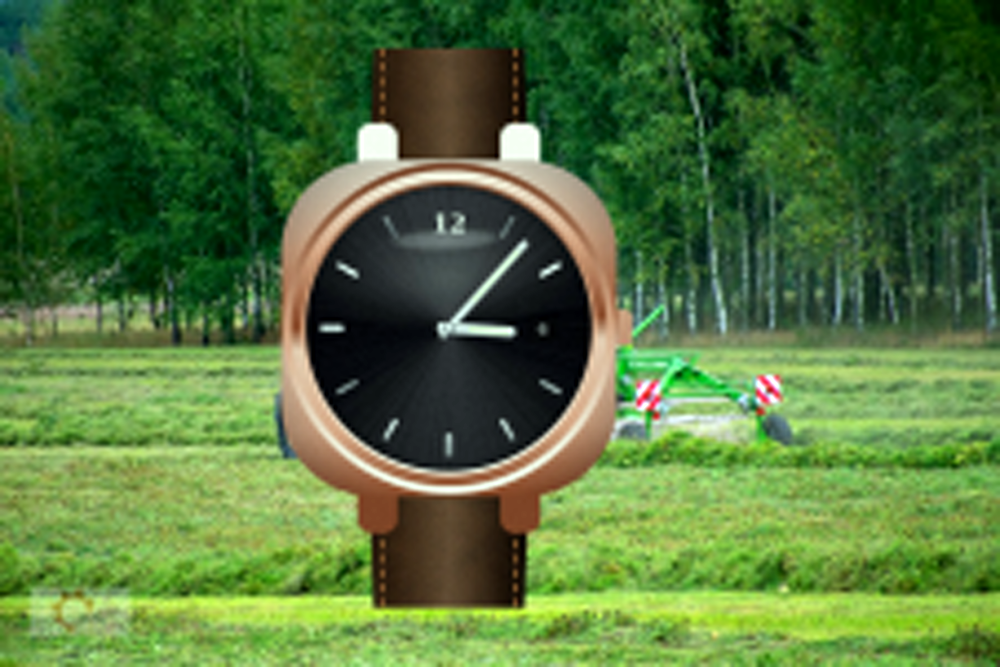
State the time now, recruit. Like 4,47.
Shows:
3,07
